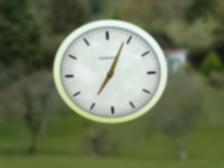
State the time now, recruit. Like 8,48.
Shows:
7,04
